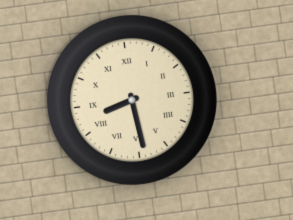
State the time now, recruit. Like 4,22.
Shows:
8,29
